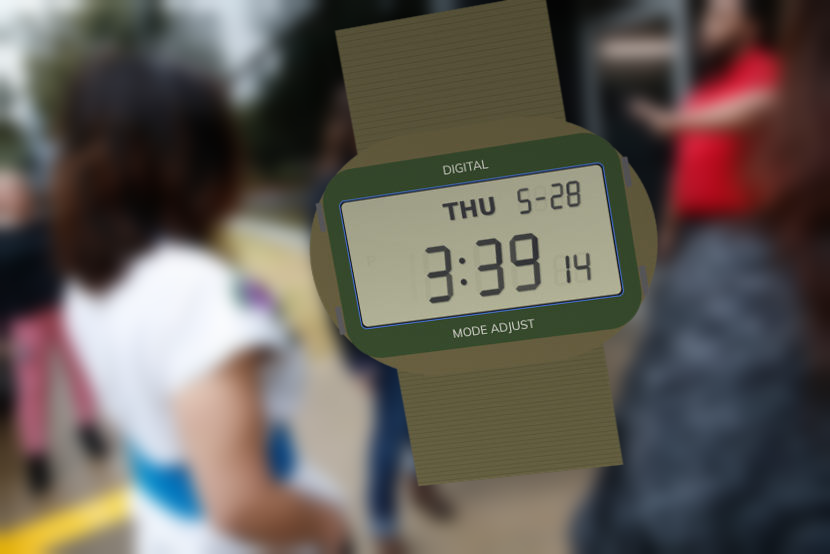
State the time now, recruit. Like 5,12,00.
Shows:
3,39,14
